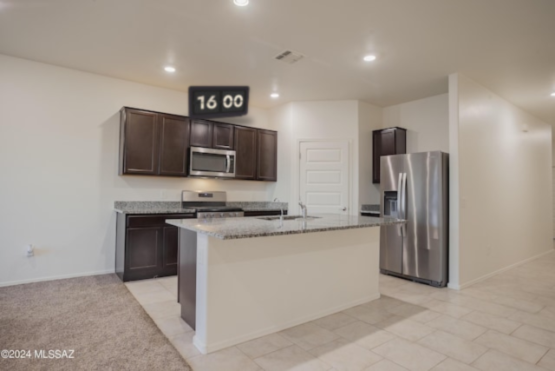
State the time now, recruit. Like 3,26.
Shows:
16,00
